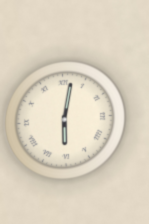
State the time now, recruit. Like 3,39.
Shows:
6,02
